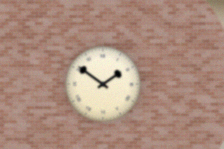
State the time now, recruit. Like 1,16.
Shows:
1,51
